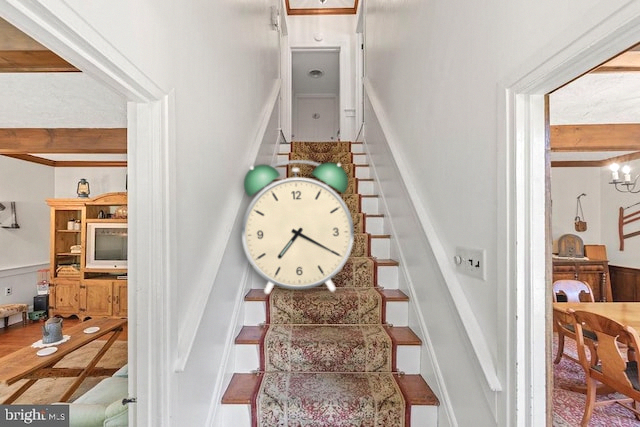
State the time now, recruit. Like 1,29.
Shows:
7,20
